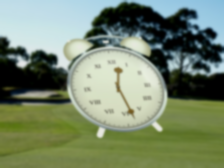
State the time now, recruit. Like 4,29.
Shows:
12,28
